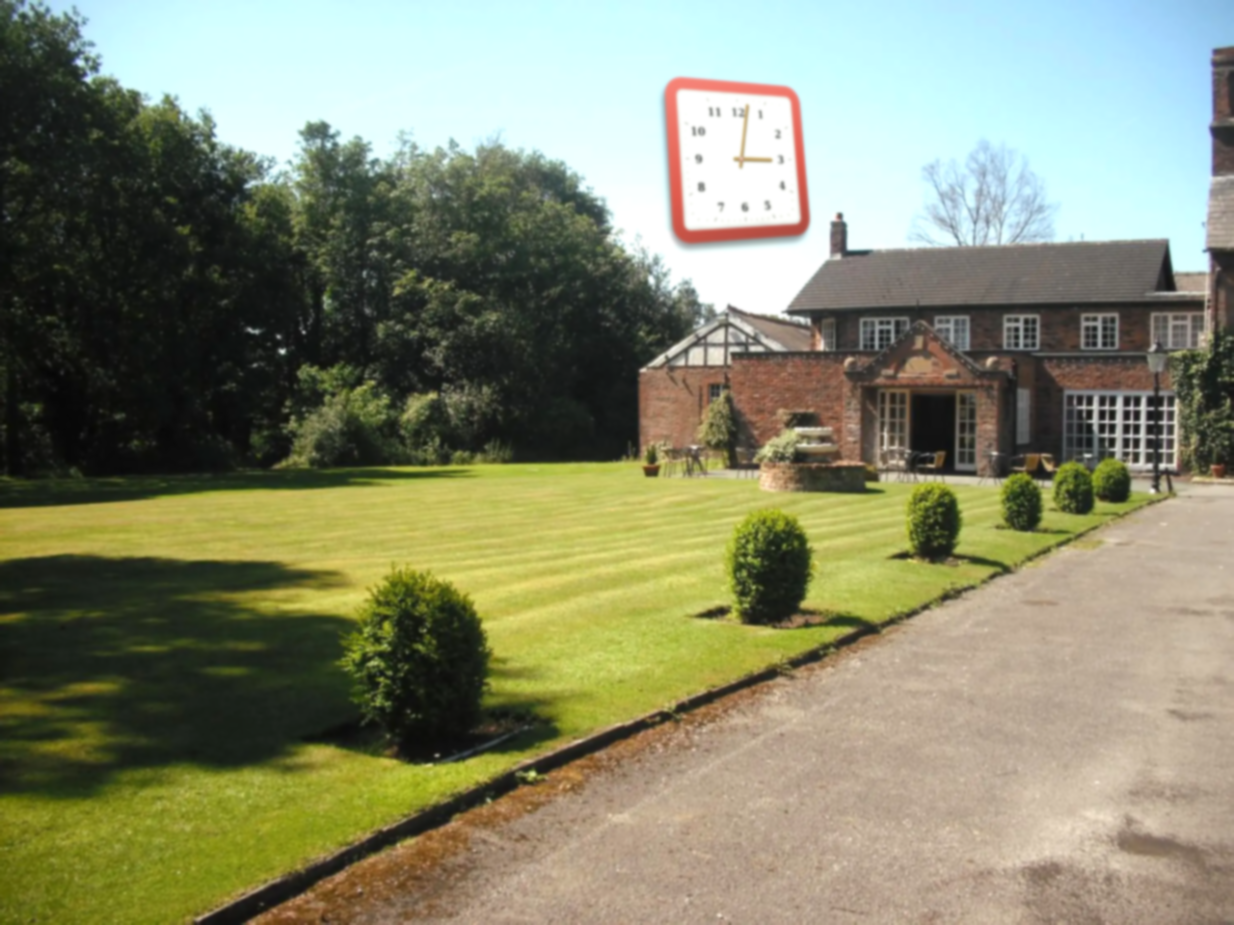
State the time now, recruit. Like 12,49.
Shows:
3,02
